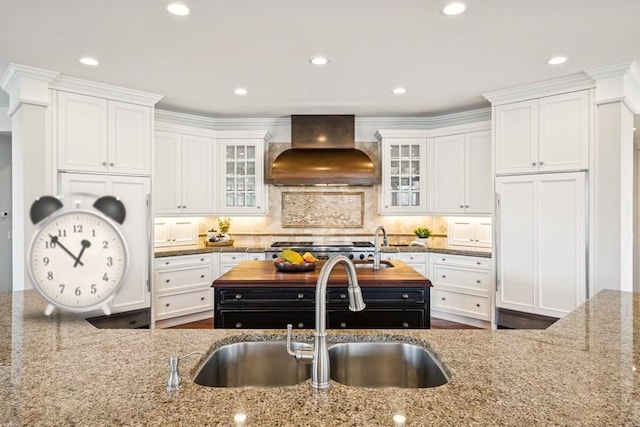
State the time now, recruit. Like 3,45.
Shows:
12,52
